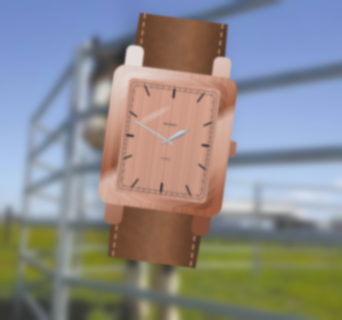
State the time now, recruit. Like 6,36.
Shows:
1,49
